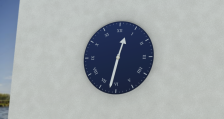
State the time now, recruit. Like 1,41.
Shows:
12,32
